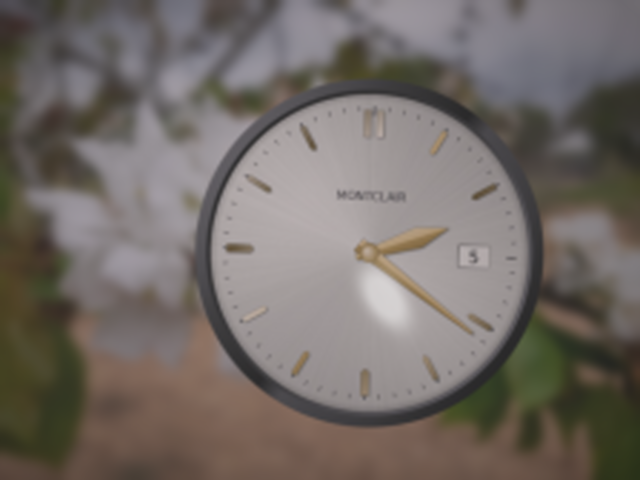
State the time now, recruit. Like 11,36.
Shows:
2,21
